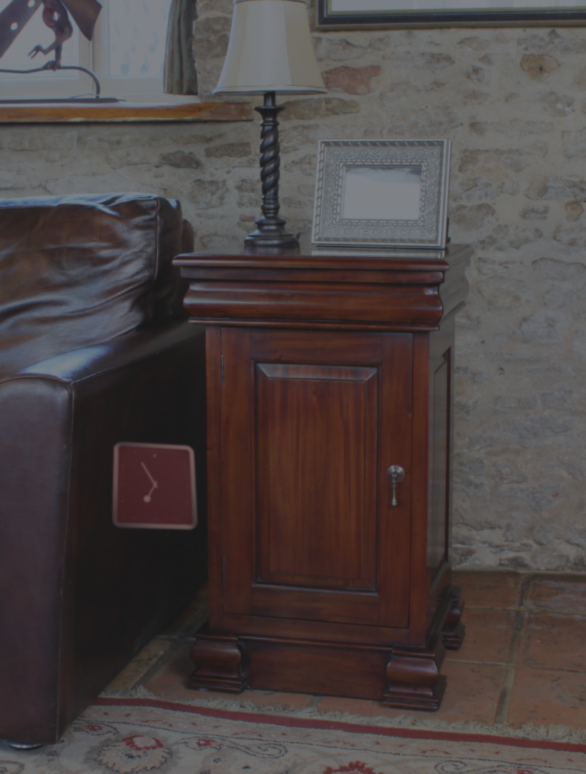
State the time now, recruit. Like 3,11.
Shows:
6,55
